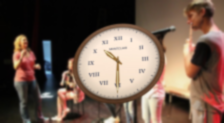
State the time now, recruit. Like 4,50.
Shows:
10,30
